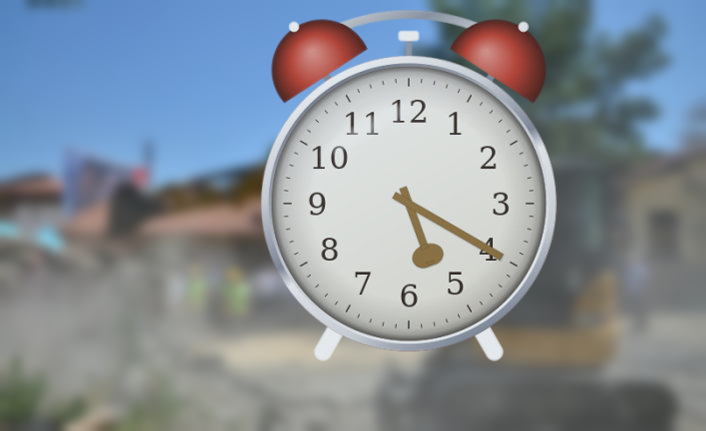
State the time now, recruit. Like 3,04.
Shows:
5,20
